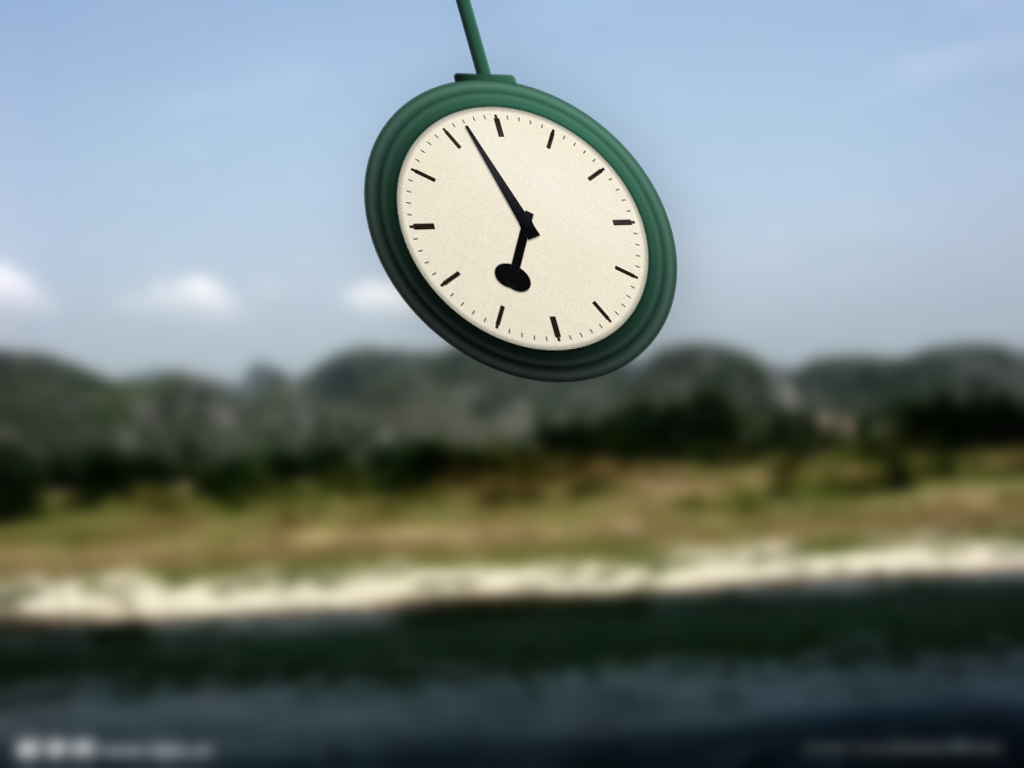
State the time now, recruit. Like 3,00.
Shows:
6,57
